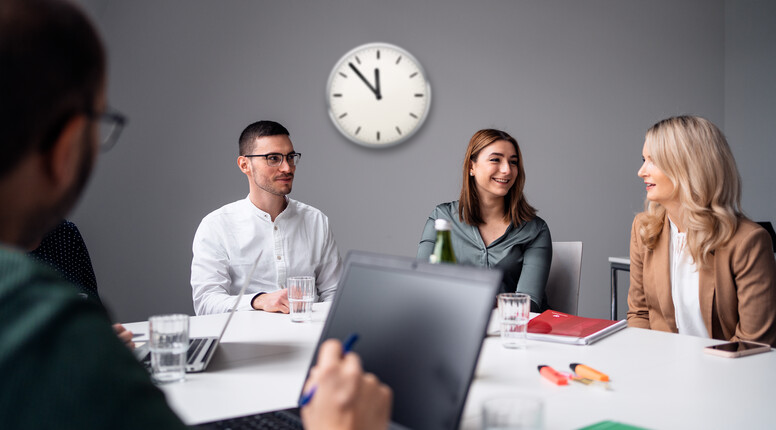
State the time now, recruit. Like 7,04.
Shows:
11,53
